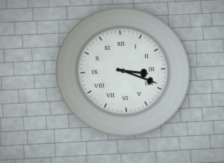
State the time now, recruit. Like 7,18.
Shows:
3,19
